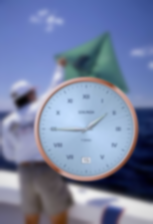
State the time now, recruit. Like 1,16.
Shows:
1,45
